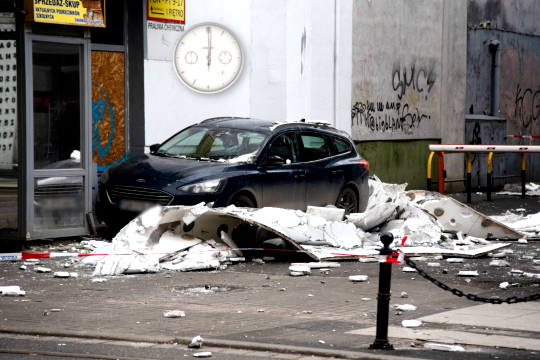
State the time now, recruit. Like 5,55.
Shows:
6,01
